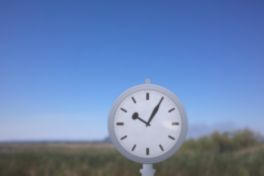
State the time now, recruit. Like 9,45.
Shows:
10,05
